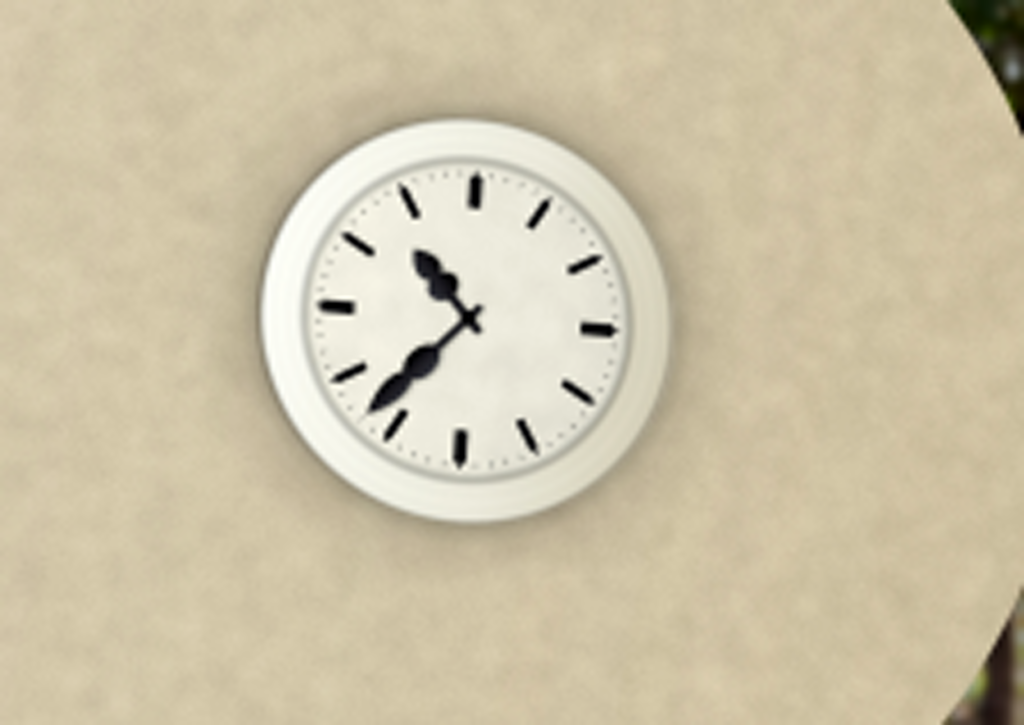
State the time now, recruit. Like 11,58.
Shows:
10,37
